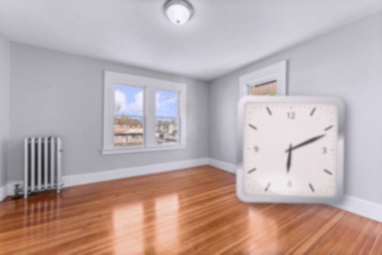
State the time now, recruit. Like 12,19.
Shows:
6,11
